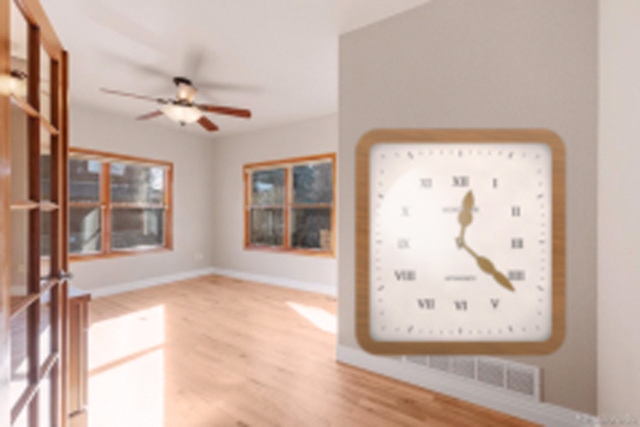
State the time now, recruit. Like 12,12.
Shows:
12,22
